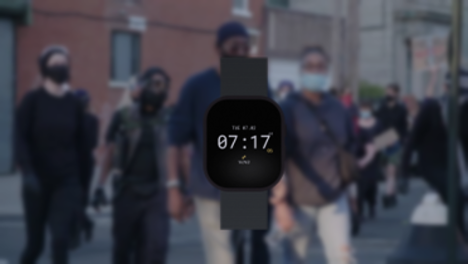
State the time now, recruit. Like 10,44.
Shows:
7,17
